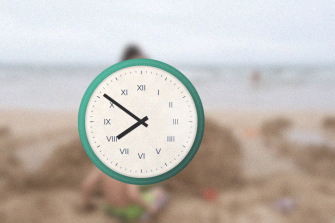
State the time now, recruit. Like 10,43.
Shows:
7,51
